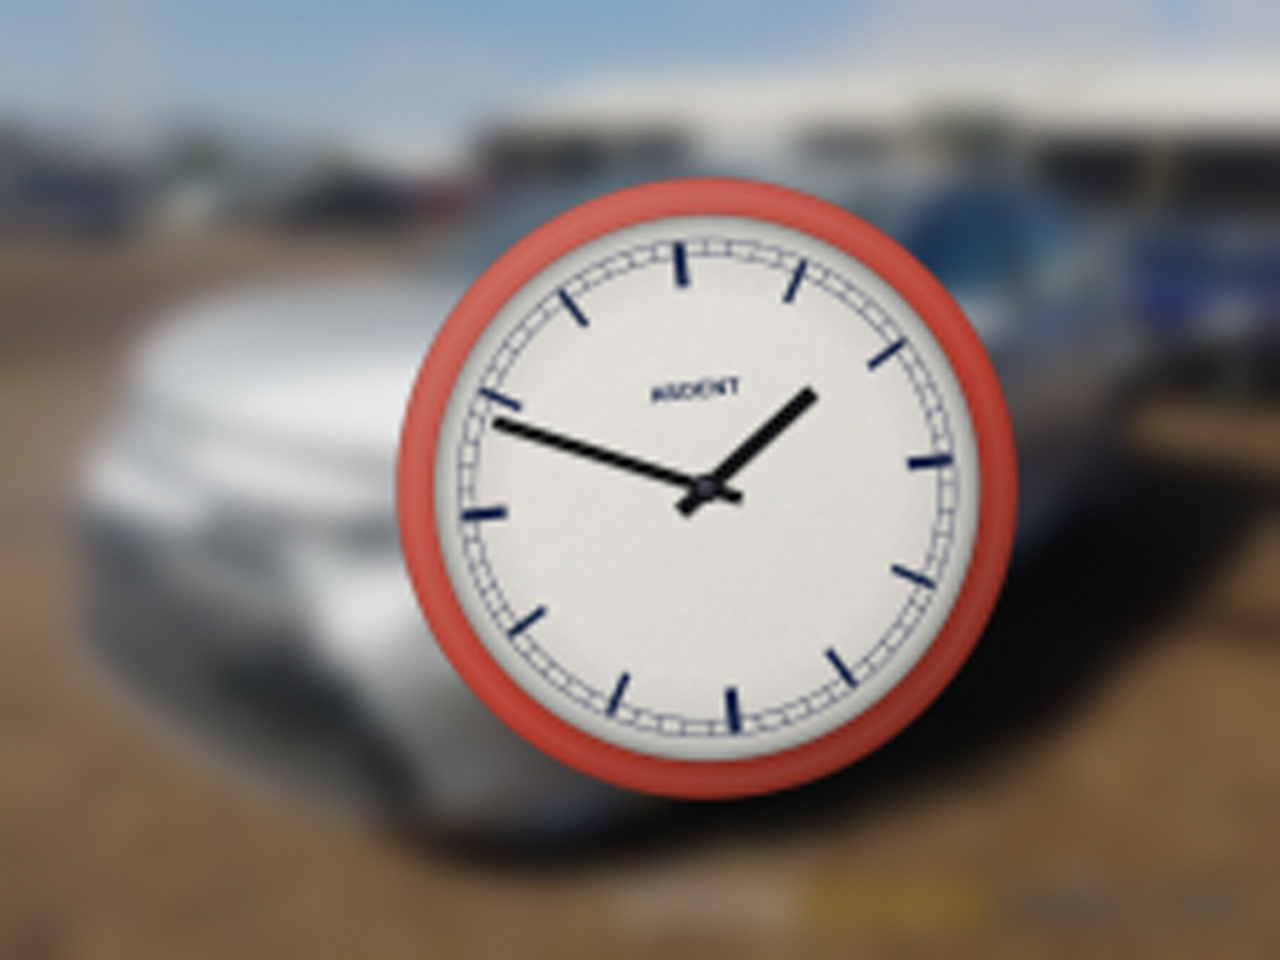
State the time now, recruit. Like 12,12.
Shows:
1,49
